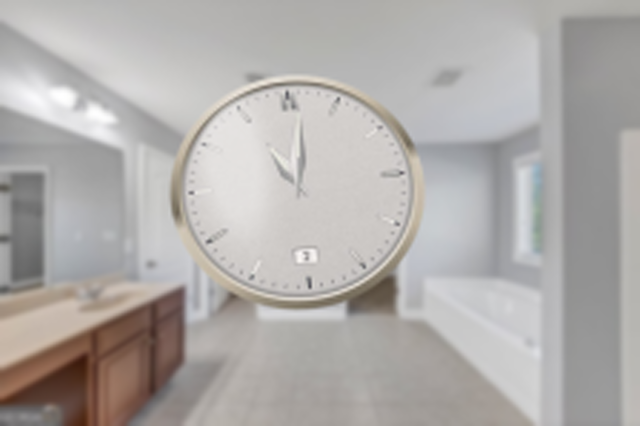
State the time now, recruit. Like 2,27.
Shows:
11,01
